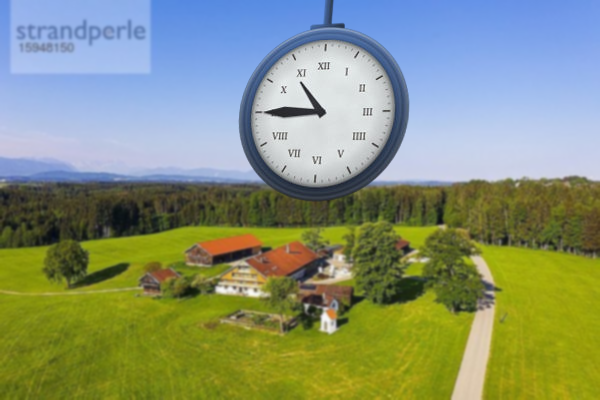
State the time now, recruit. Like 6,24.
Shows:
10,45
